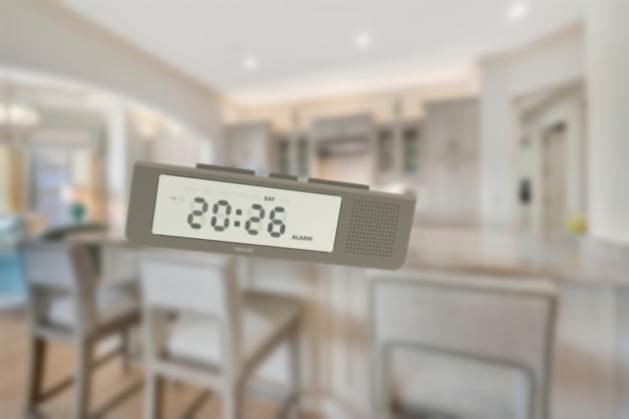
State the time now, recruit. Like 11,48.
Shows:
20,26
